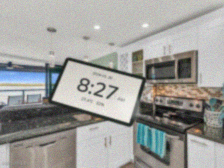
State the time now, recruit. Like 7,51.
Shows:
8,27
